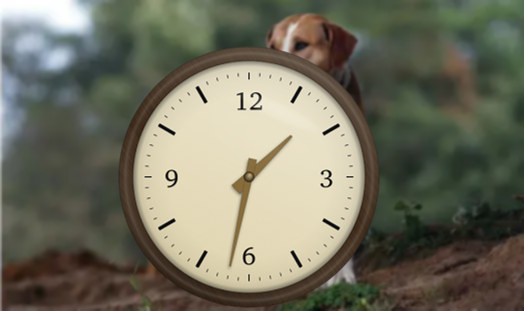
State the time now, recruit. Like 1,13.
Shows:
1,32
